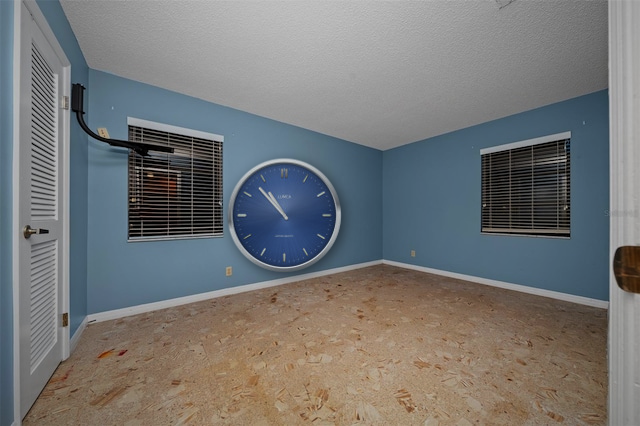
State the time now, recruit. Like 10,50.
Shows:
10,53
